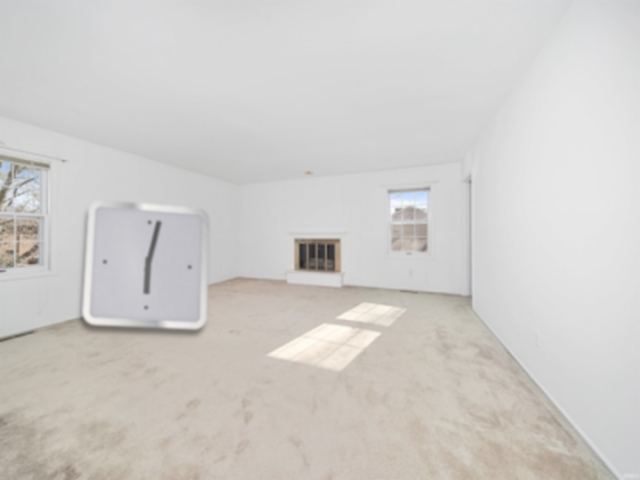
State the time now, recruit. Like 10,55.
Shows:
6,02
